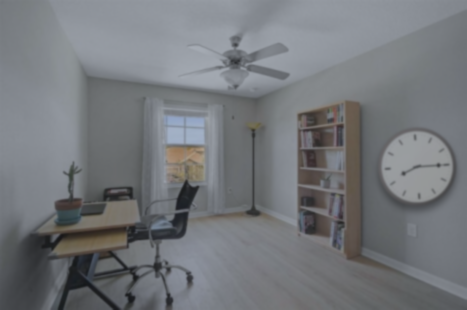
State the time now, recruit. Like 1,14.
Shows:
8,15
